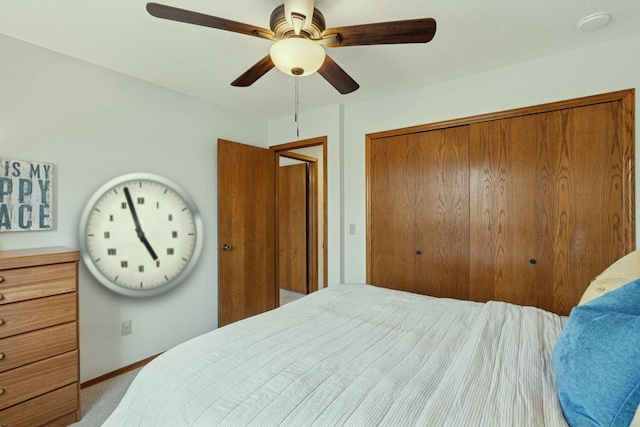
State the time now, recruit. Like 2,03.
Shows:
4,57
